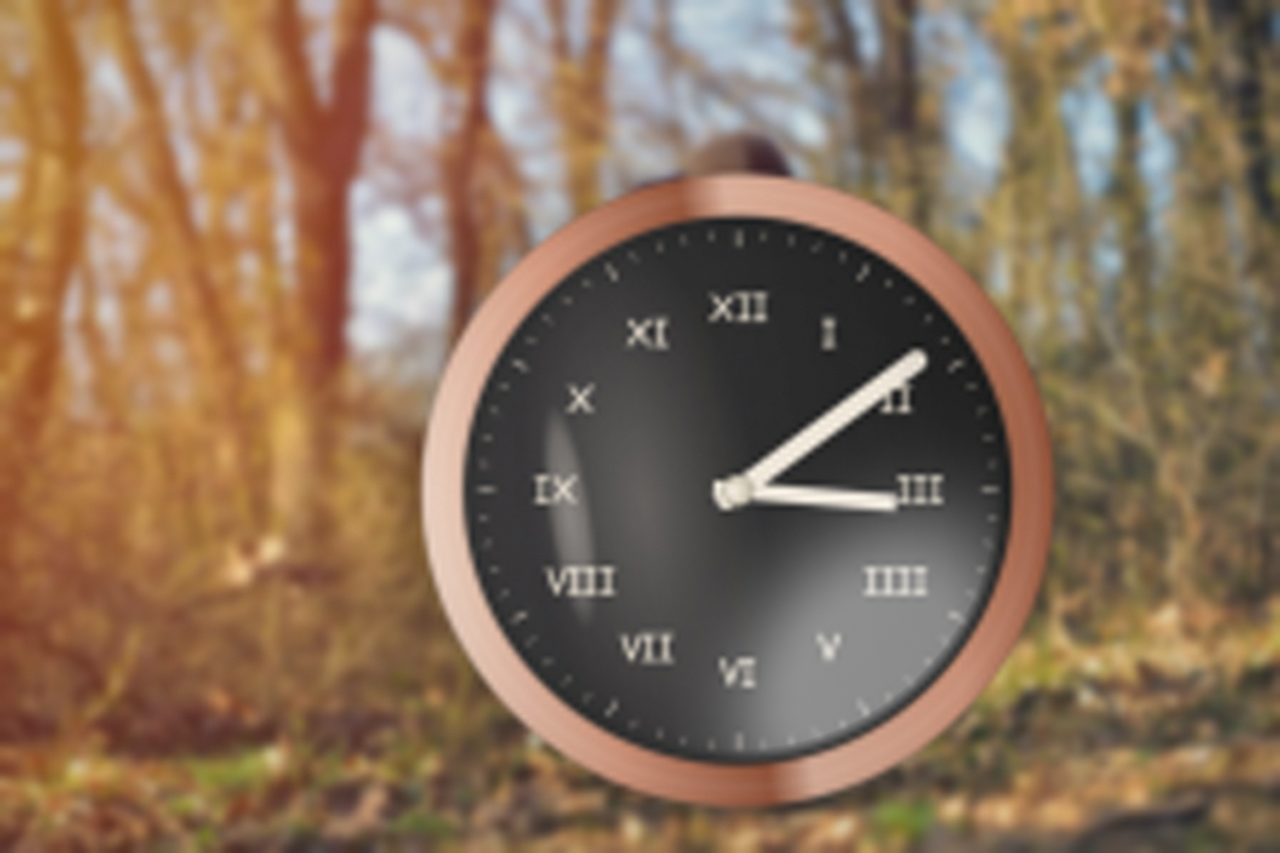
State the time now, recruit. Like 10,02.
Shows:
3,09
